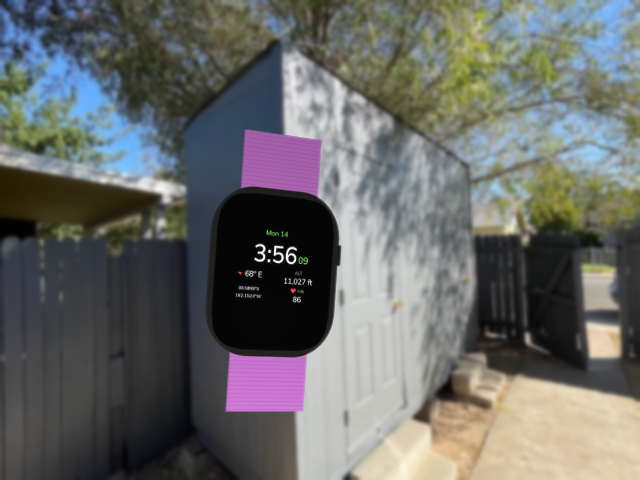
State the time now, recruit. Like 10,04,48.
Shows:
3,56,09
